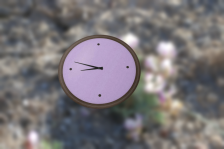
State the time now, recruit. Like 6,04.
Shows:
8,48
